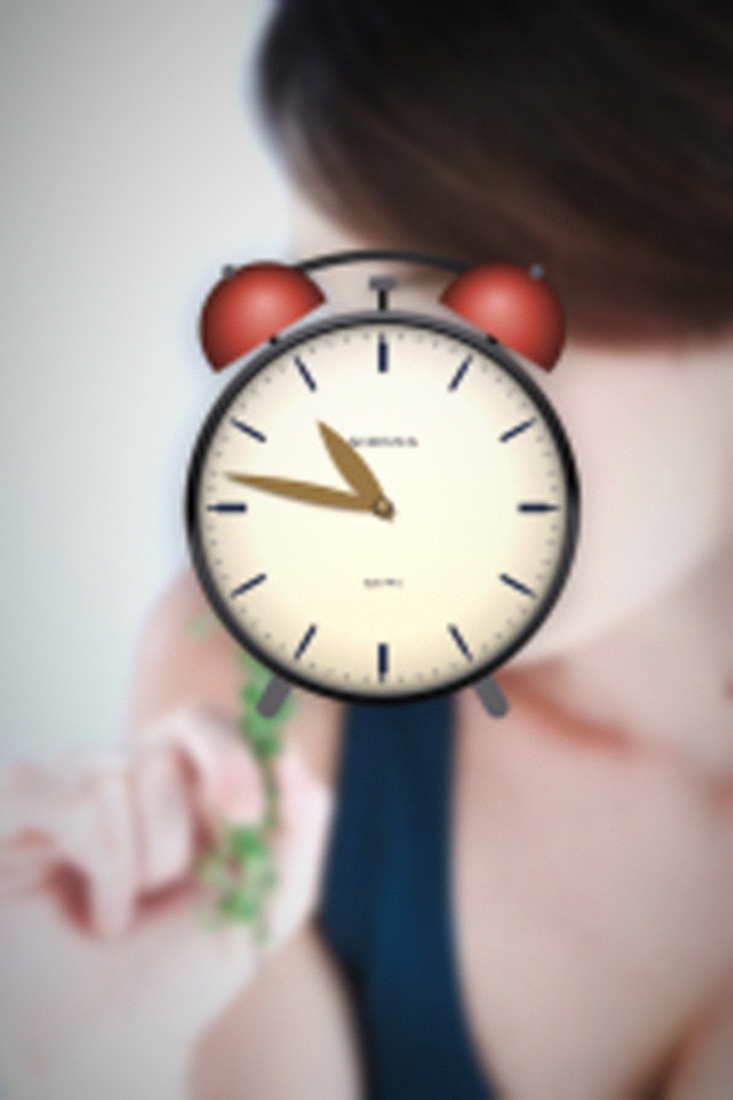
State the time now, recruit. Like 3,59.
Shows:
10,47
